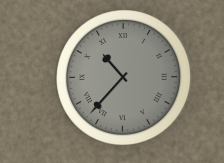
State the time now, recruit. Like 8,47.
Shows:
10,37
